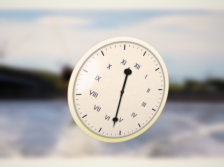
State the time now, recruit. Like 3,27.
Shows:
11,27
